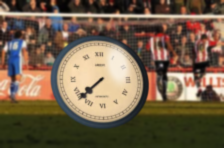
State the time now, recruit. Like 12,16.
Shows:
7,38
